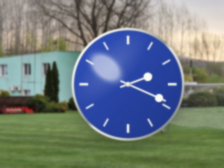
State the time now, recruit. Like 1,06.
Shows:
2,19
